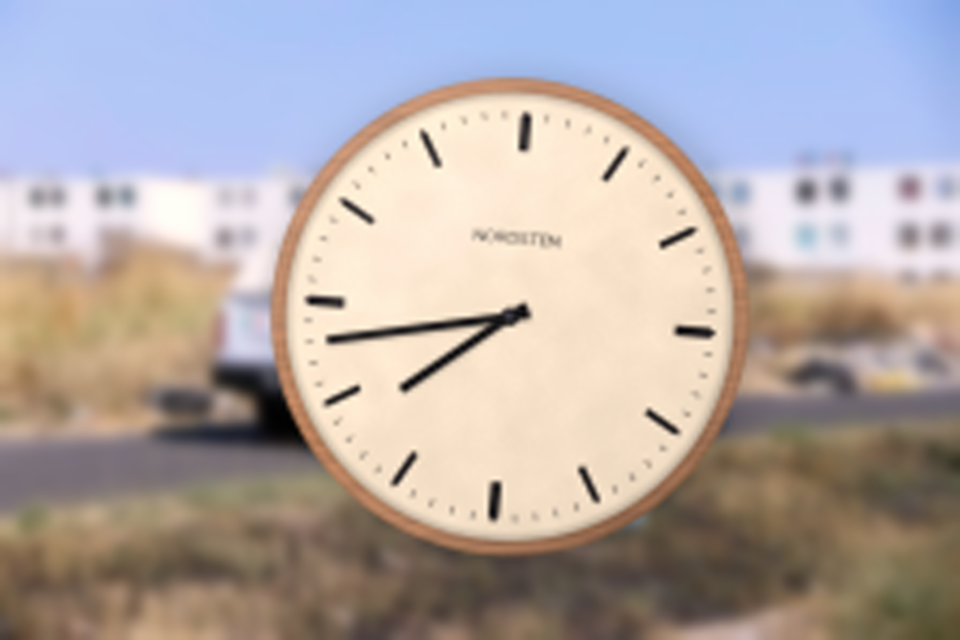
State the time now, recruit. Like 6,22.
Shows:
7,43
